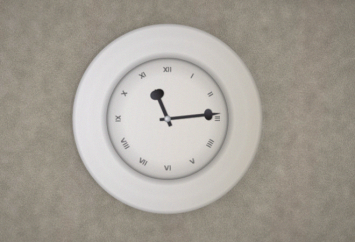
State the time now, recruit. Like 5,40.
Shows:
11,14
